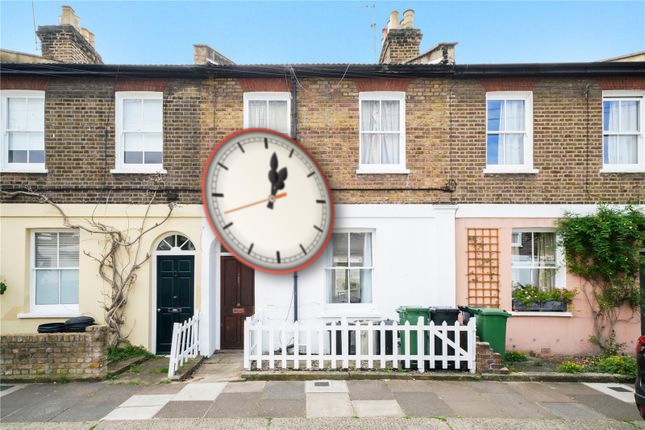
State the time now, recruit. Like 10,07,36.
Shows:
1,01,42
